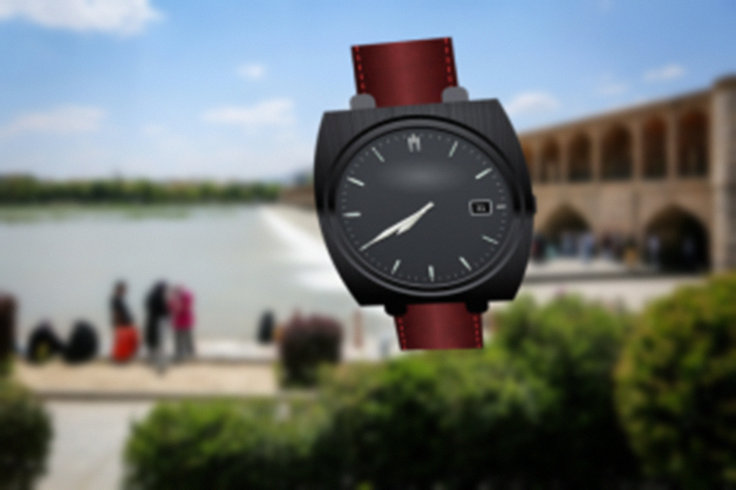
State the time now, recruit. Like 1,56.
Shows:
7,40
